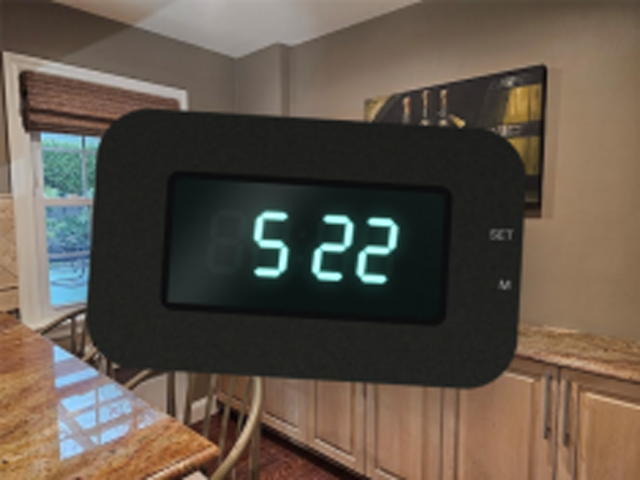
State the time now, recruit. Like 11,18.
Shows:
5,22
